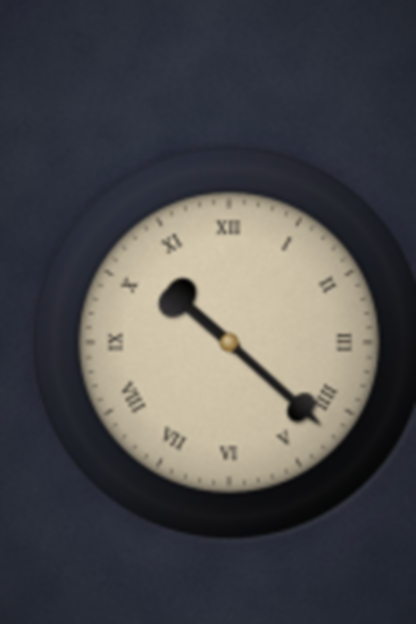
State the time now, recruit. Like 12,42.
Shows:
10,22
